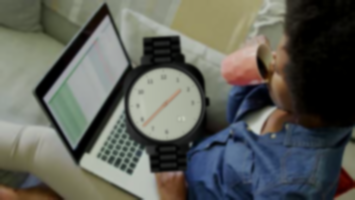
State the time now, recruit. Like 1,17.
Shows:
1,38
